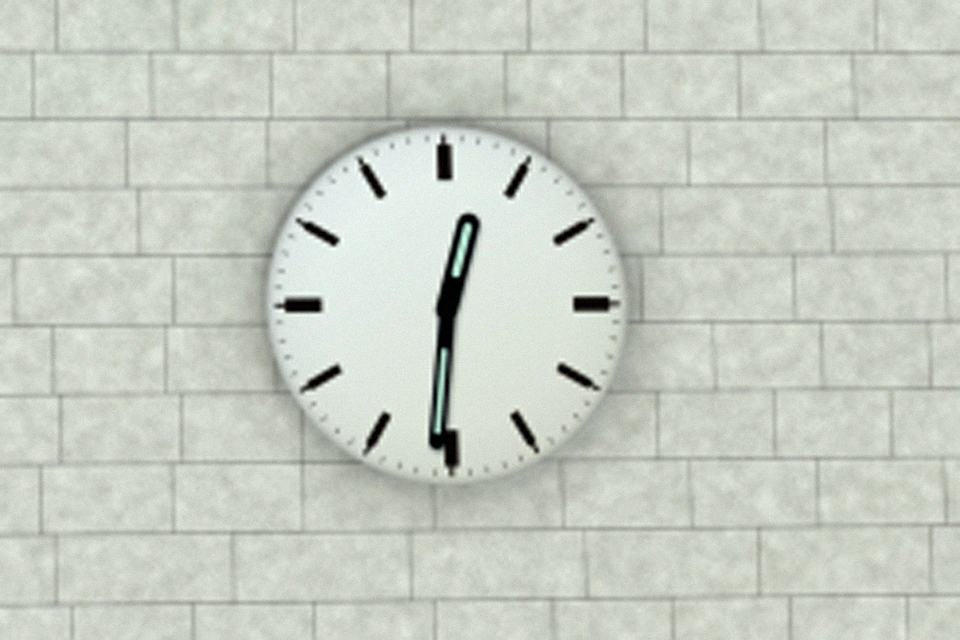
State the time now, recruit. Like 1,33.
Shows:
12,31
